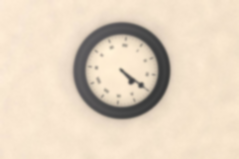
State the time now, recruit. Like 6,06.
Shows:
4,20
